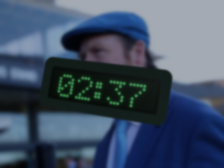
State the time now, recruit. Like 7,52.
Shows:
2,37
